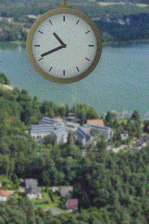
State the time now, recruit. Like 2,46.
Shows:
10,41
